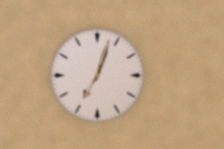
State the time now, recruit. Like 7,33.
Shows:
7,03
